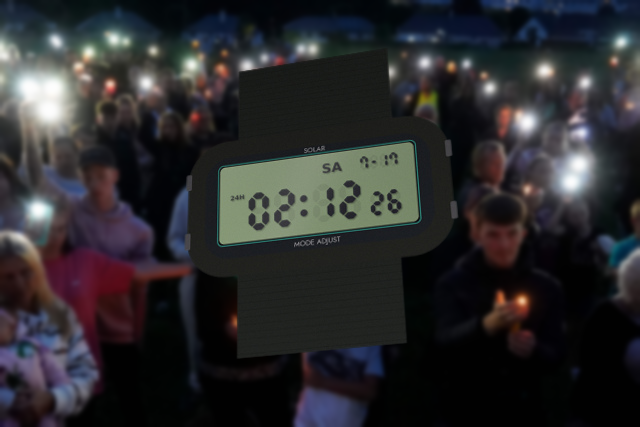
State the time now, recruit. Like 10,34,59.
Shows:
2,12,26
